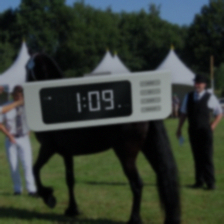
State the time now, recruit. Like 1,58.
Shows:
1,09
